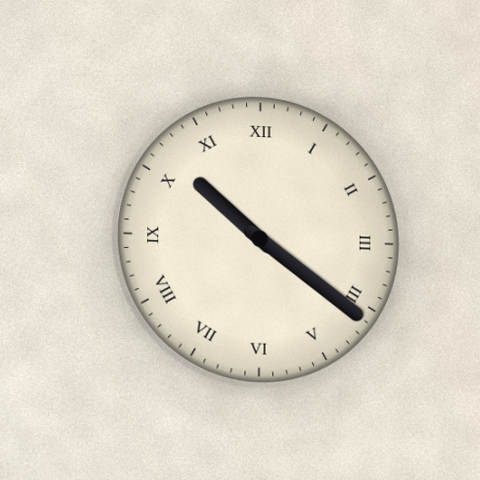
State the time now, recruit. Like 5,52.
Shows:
10,21
